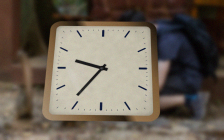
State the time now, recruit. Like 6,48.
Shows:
9,36
